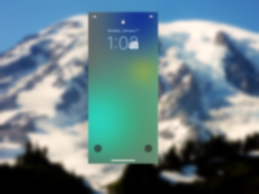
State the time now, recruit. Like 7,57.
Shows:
1,02
